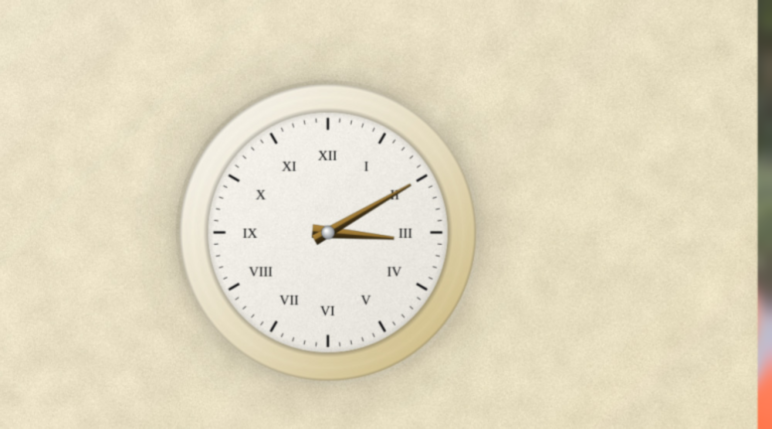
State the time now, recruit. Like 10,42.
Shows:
3,10
